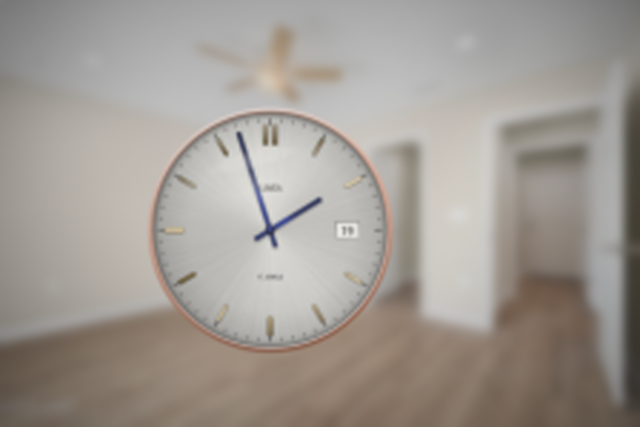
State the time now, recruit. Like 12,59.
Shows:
1,57
